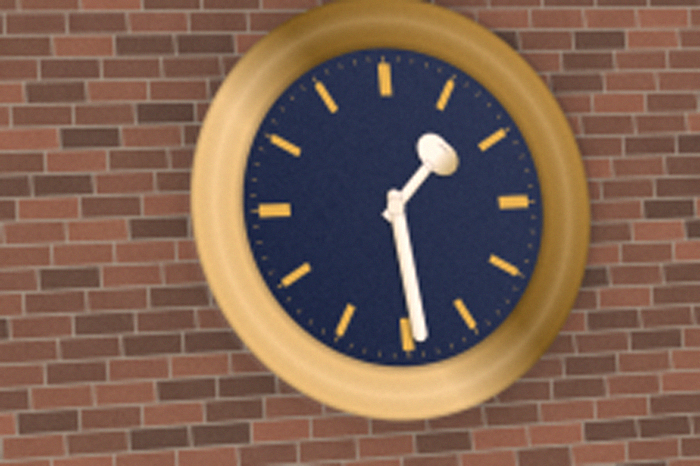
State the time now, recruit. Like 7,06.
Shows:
1,29
